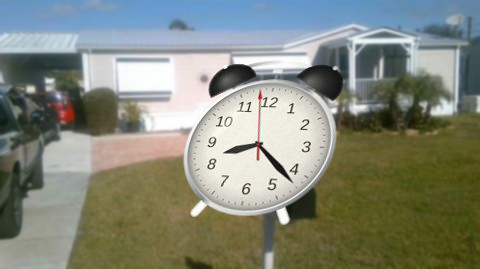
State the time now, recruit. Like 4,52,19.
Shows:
8,21,58
